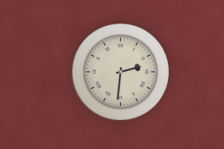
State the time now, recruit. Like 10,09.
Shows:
2,31
